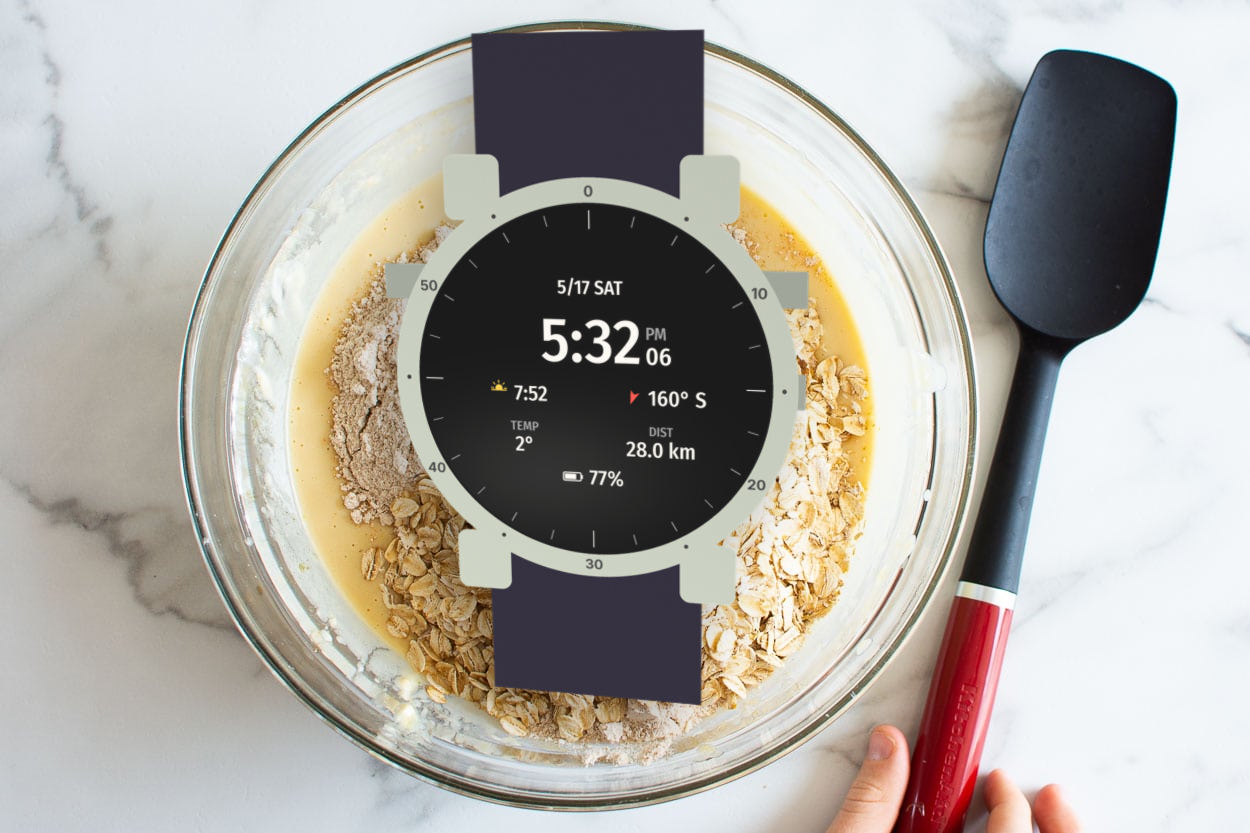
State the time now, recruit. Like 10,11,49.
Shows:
5,32,06
